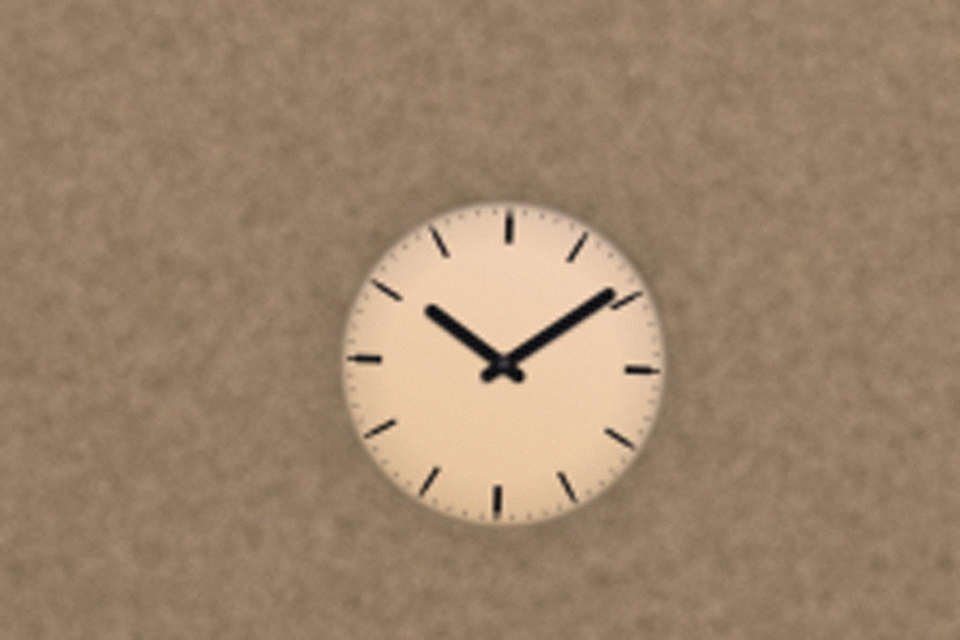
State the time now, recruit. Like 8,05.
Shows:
10,09
